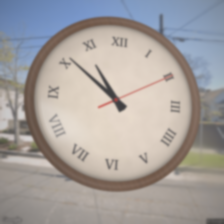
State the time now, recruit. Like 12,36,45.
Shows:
10,51,10
